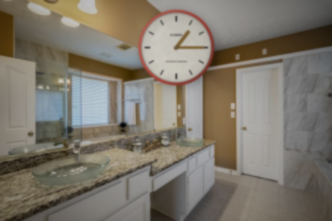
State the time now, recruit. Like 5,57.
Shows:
1,15
